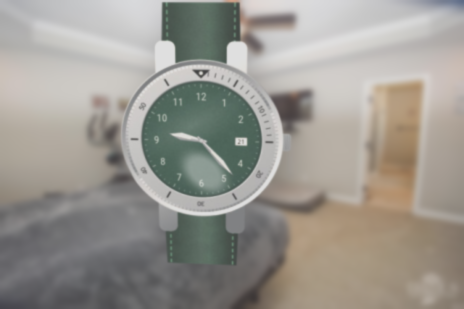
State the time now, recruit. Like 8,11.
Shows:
9,23
